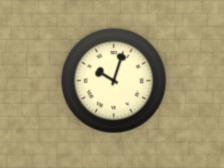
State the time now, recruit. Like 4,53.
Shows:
10,03
